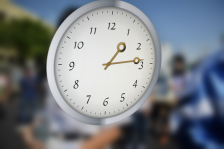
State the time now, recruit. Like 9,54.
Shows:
1,14
